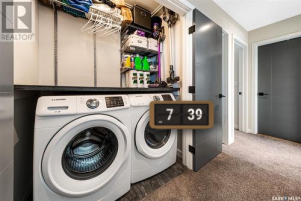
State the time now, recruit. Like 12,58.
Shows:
7,39
